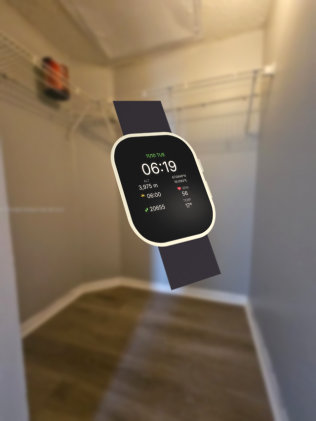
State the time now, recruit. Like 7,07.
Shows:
6,19
